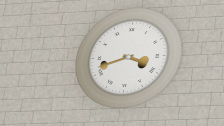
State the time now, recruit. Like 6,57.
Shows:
3,42
